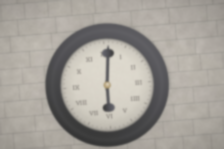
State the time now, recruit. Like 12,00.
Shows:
6,01
